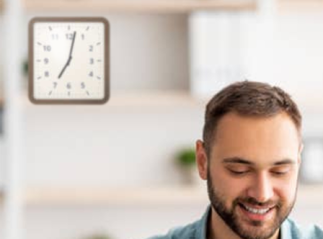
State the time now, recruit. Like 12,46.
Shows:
7,02
